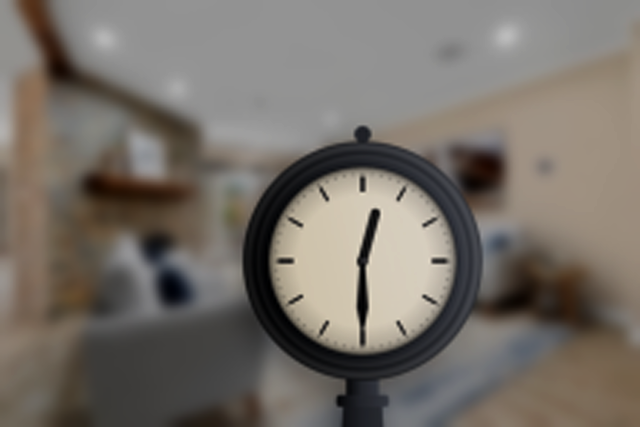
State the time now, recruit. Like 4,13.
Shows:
12,30
